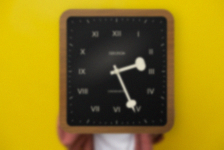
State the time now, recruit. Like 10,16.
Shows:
2,26
